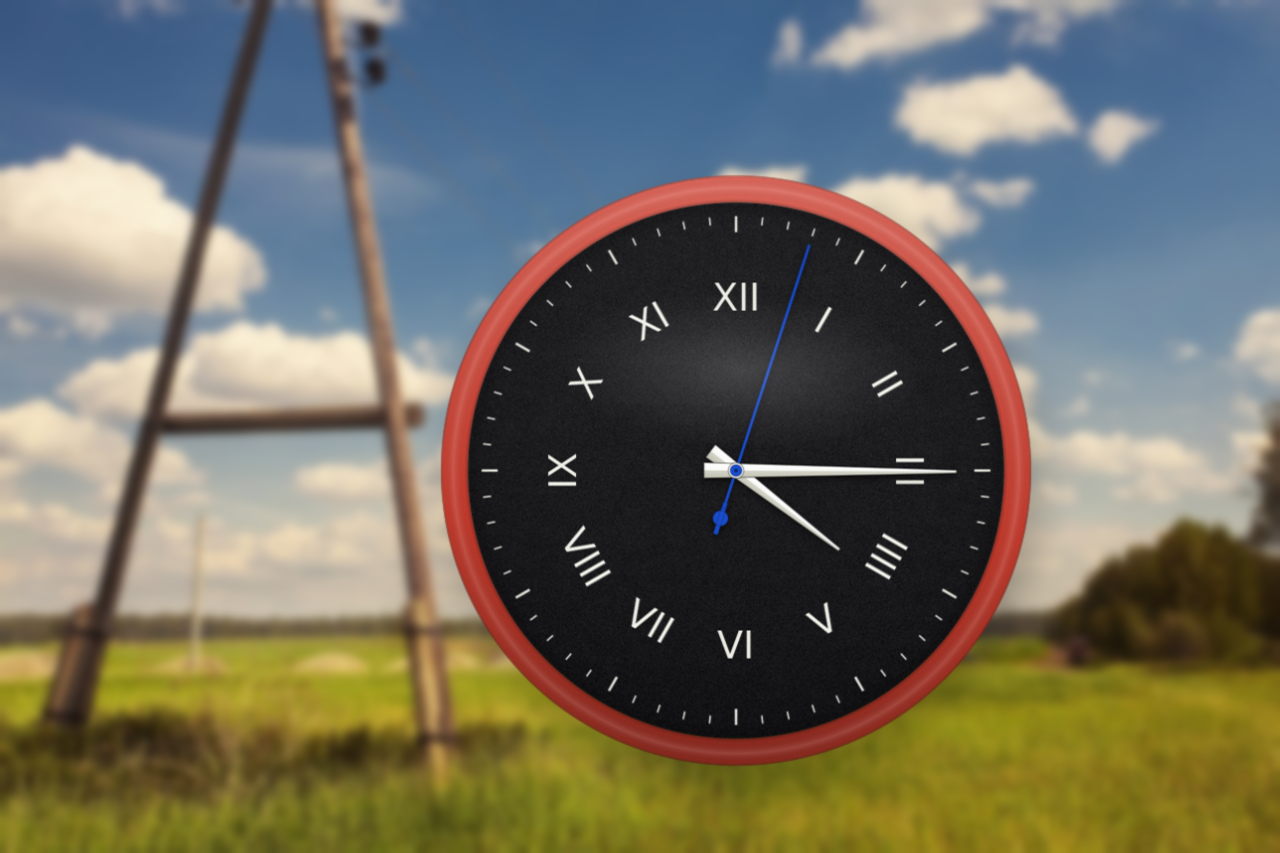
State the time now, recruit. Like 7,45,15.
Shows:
4,15,03
